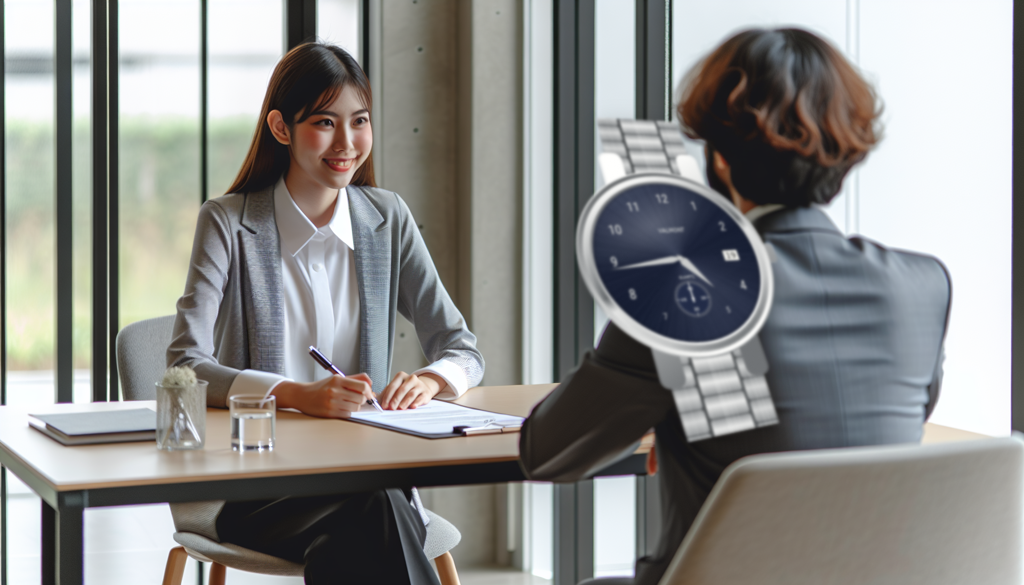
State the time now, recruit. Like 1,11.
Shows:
4,44
